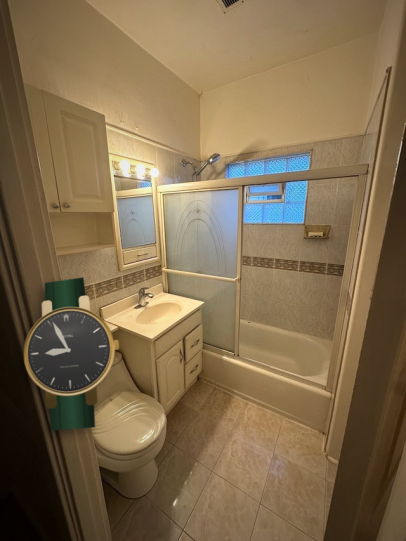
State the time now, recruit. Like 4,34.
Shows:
8,56
